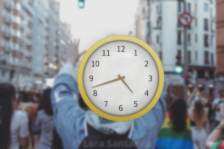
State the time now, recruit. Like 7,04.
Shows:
4,42
